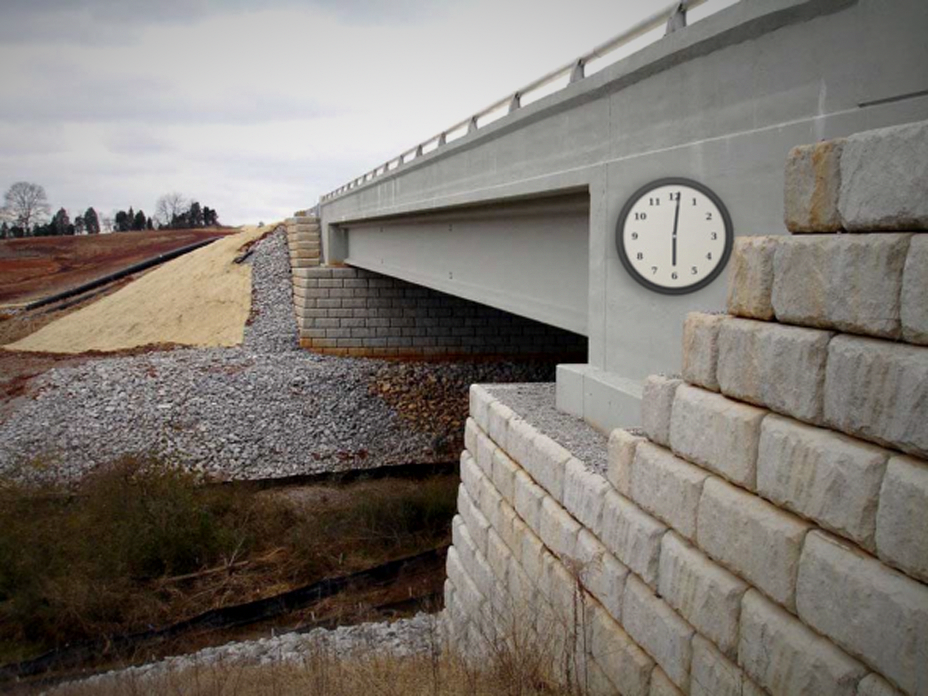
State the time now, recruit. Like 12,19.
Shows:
6,01
